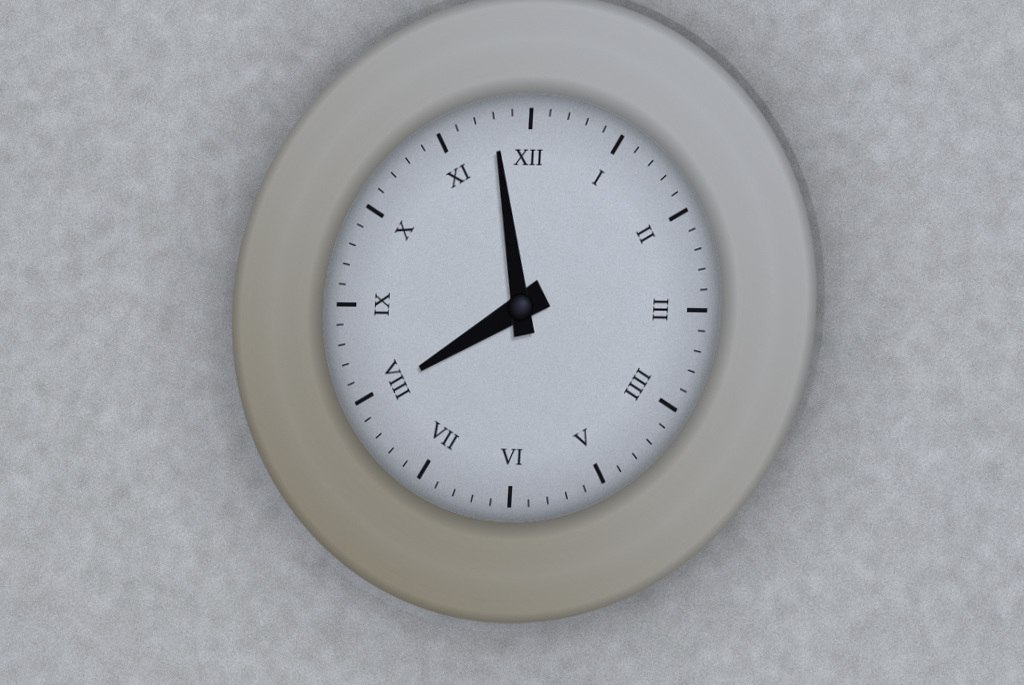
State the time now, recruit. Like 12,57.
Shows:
7,58
